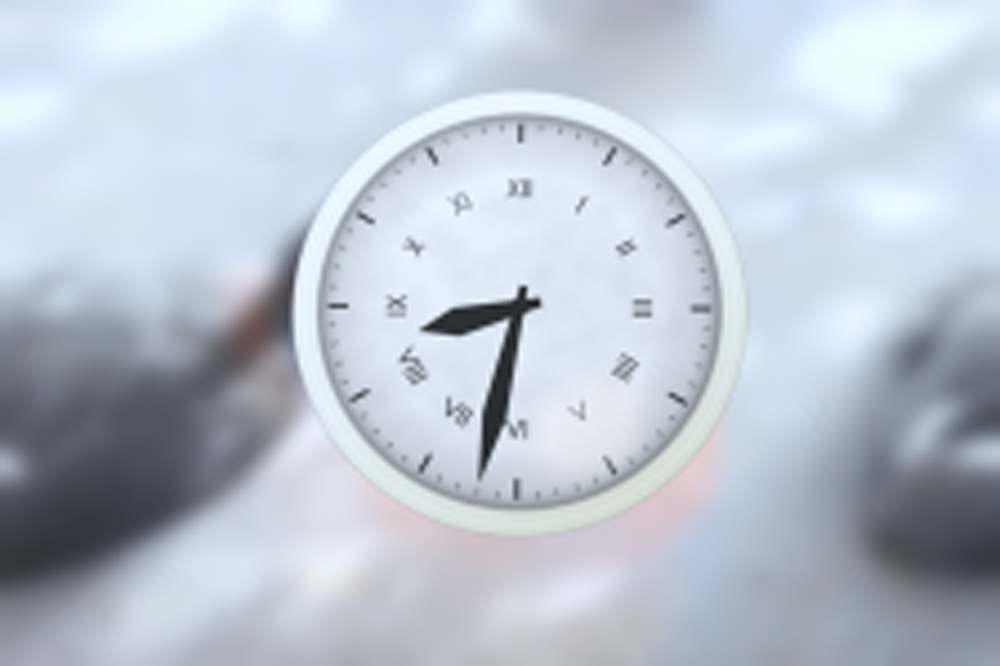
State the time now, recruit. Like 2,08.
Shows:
8,32
